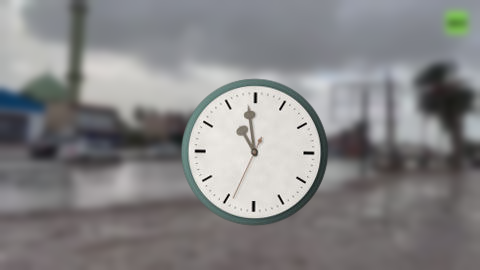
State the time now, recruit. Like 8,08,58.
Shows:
10,58,34
